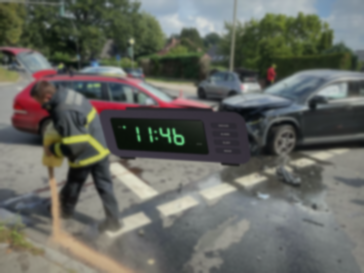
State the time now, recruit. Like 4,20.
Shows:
11,46
